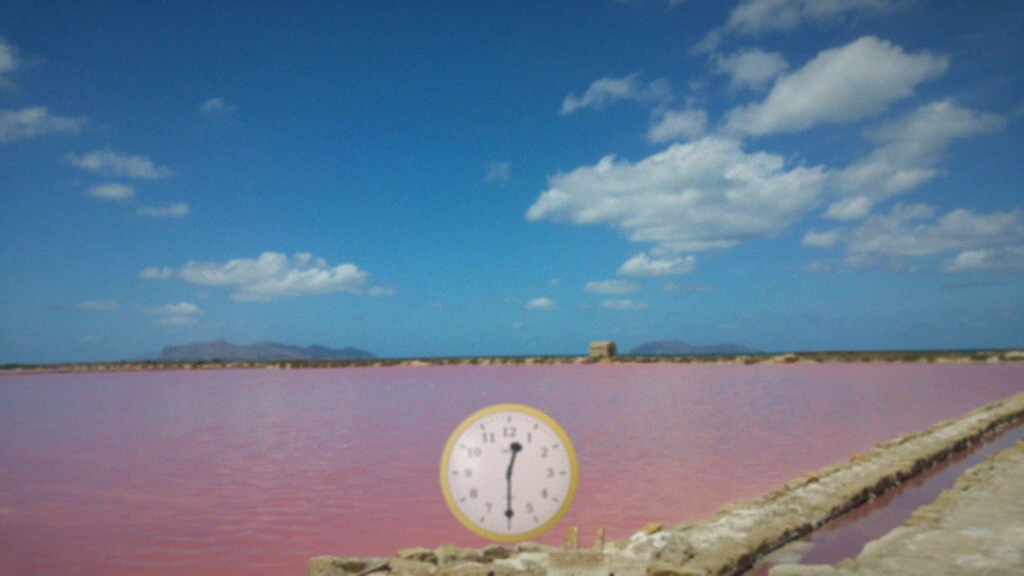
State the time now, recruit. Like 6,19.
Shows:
12,30
